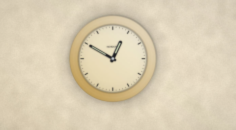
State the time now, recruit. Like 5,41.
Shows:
12,50
